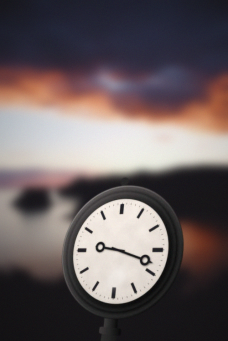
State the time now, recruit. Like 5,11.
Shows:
9,18
